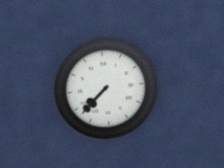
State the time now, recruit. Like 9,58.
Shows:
7,38
